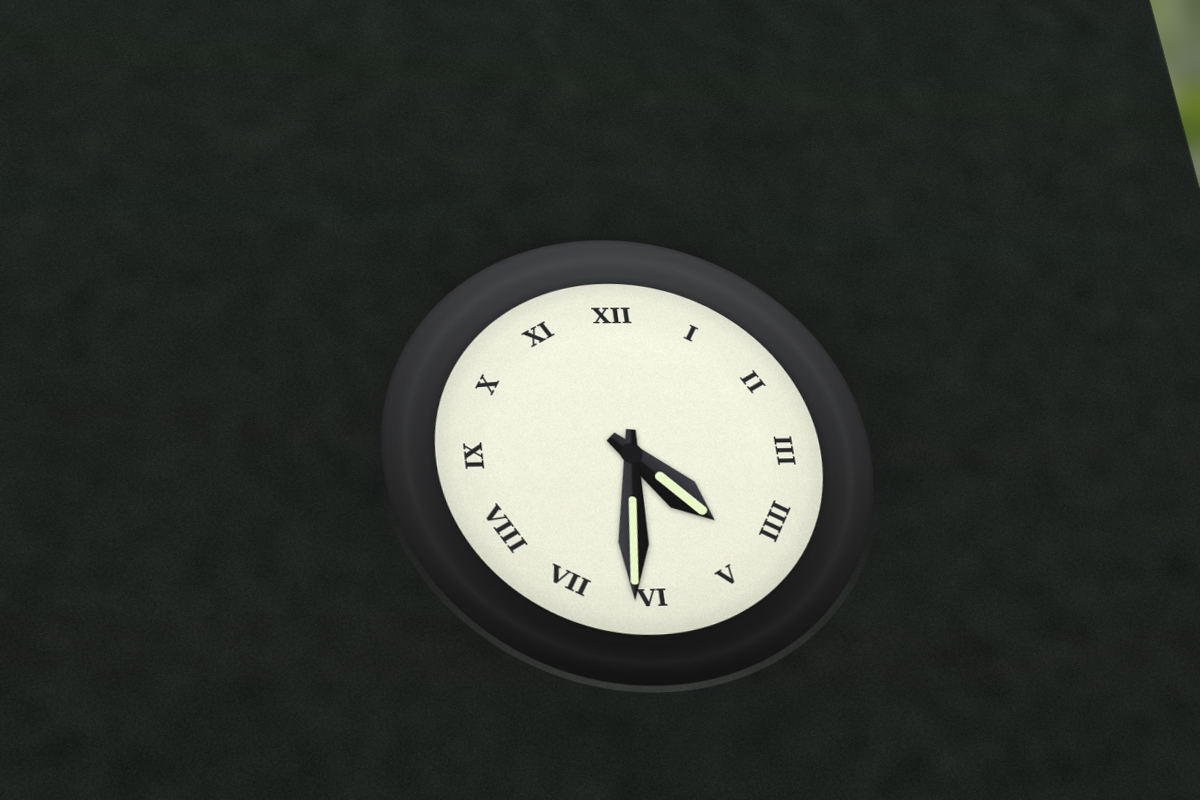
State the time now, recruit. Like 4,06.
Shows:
4,31
